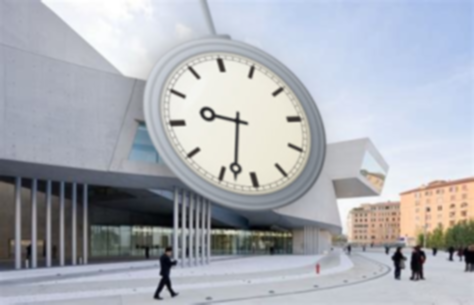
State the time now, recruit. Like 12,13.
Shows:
9,33
